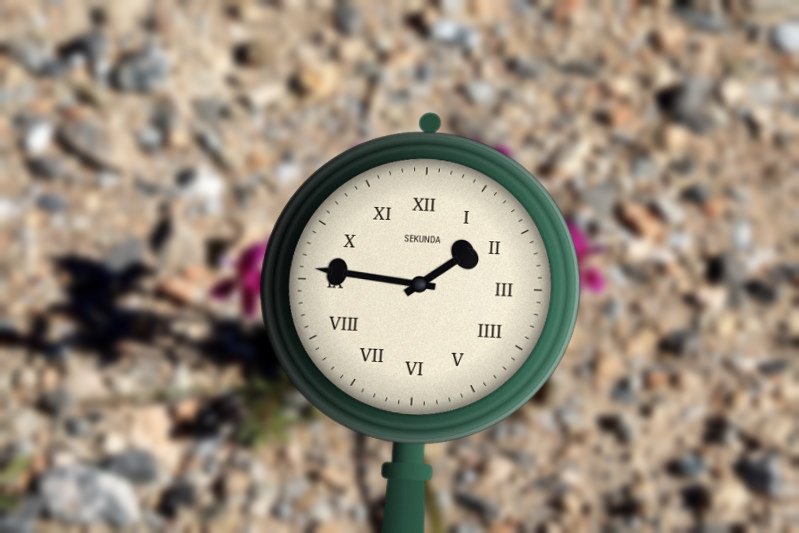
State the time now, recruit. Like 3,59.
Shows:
1,46
